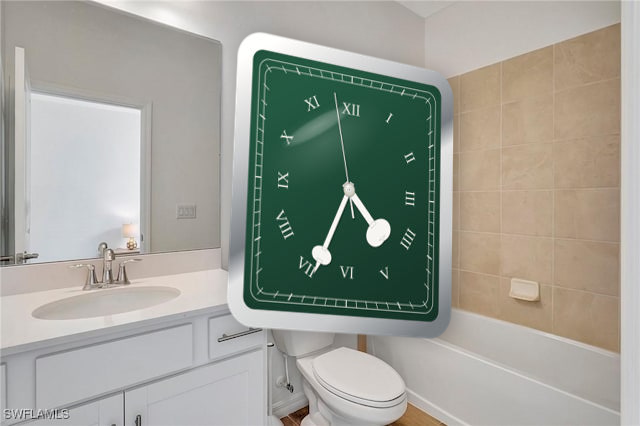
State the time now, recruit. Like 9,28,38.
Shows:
4,33,58
